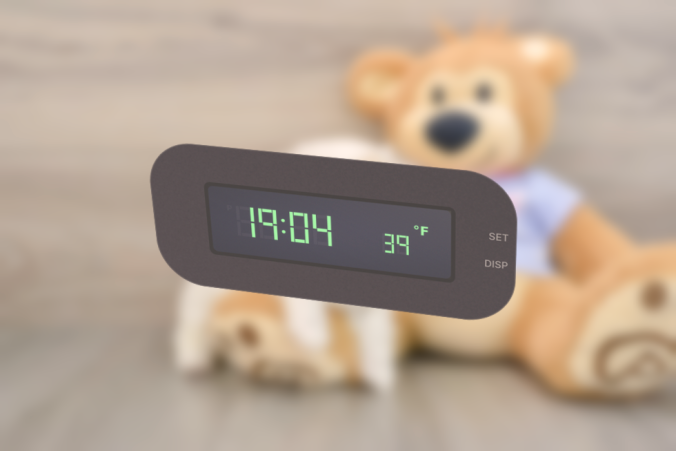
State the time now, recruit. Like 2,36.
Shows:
19,04
